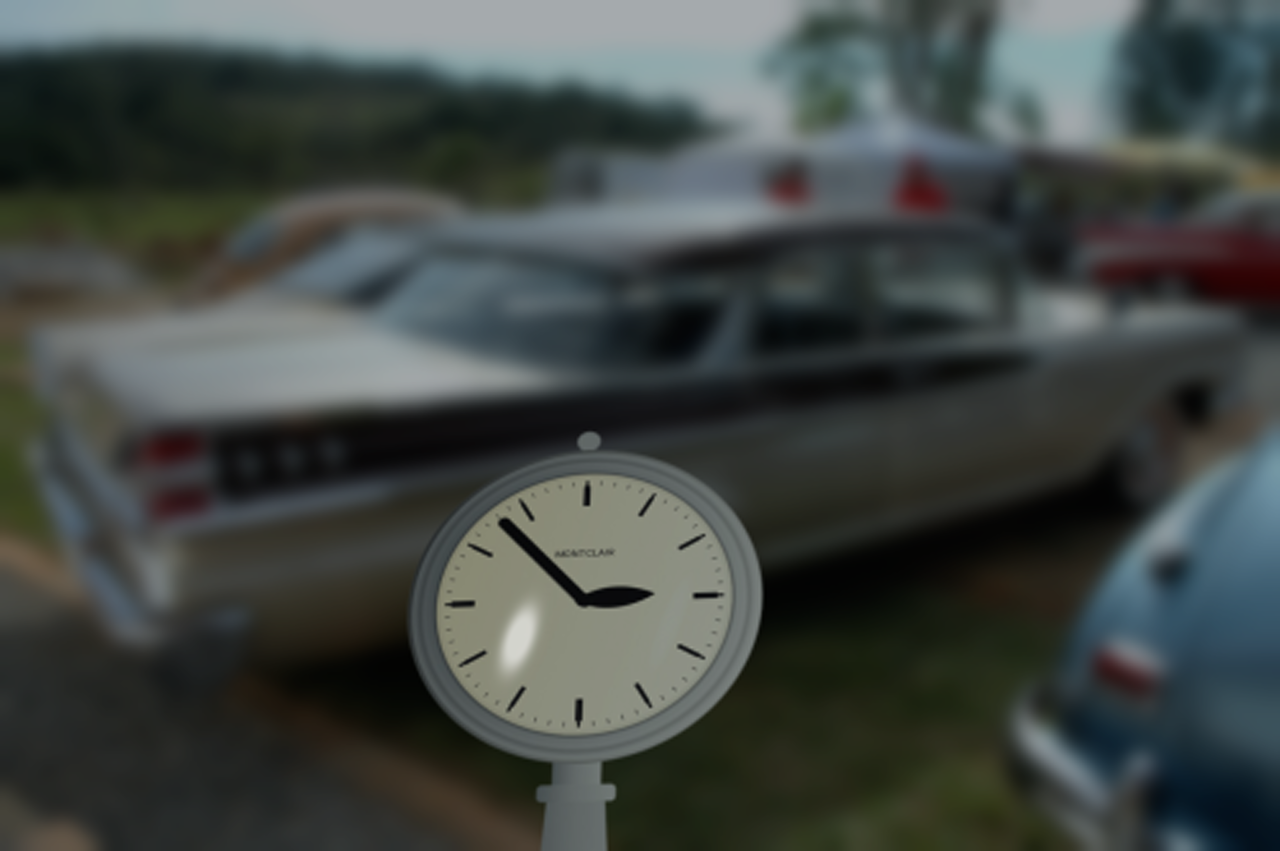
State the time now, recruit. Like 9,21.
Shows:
2,53
